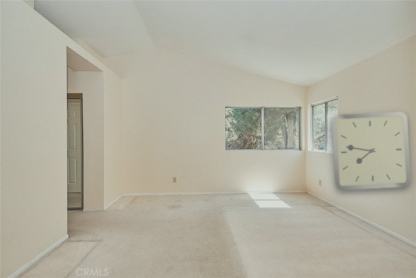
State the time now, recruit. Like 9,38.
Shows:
7,47
